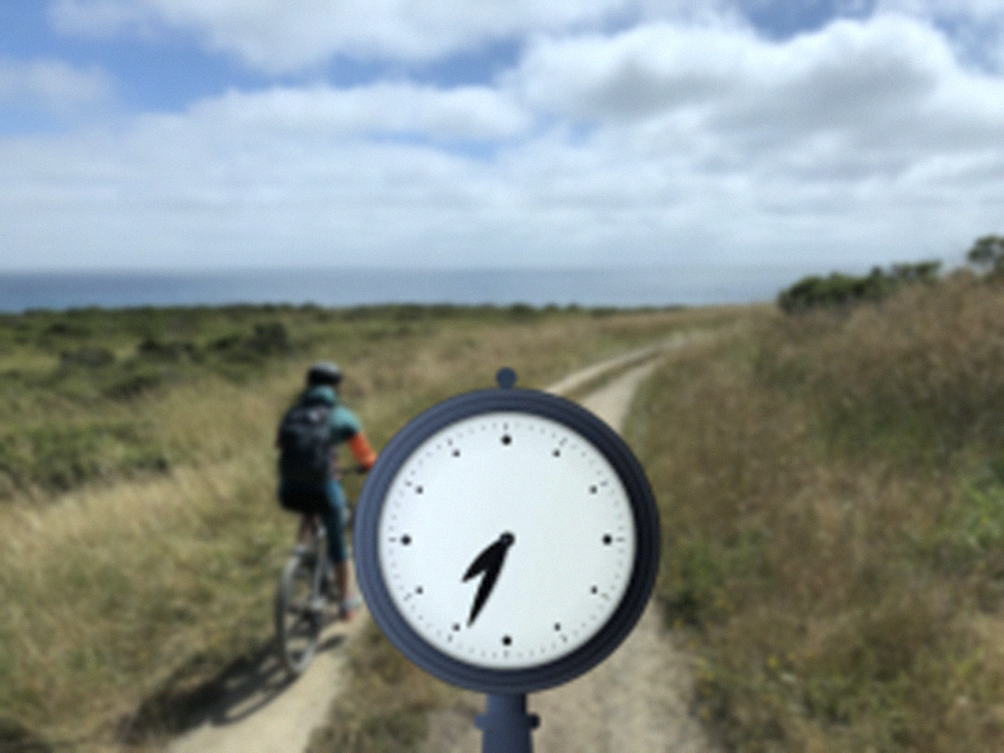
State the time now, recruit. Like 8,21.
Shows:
7,34
